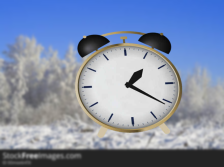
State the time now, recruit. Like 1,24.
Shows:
1,21
